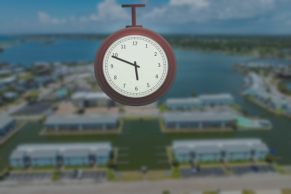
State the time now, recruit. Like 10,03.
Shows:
5,49
